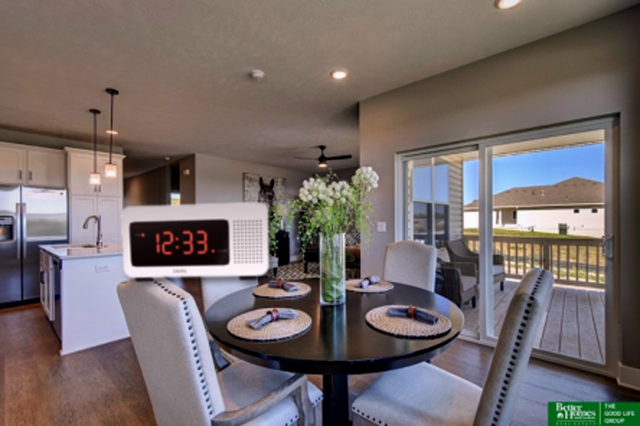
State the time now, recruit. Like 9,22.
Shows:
12,33
